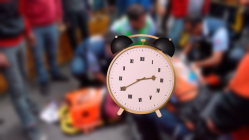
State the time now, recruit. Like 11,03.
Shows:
2,40
